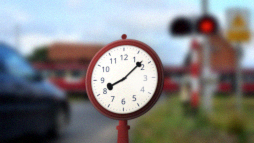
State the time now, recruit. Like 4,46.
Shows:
8,08
